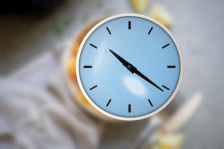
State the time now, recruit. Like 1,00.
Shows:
10,21
